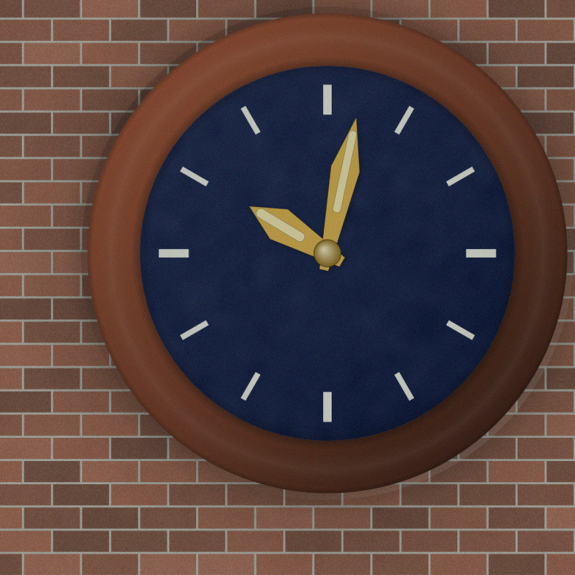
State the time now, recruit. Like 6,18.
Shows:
10,02
